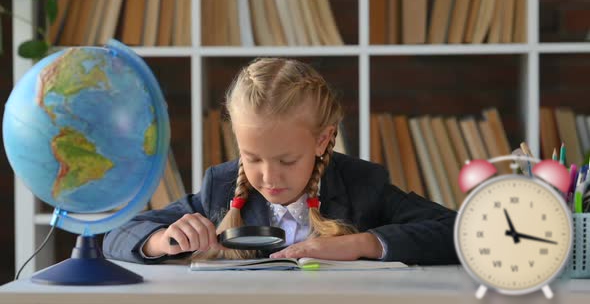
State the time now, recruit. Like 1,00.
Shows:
11,17
